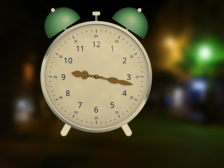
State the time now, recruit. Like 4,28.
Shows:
9,17
